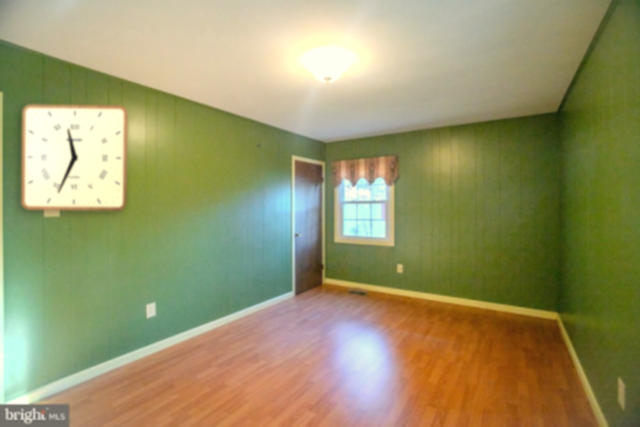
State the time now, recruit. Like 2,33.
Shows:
11,34
